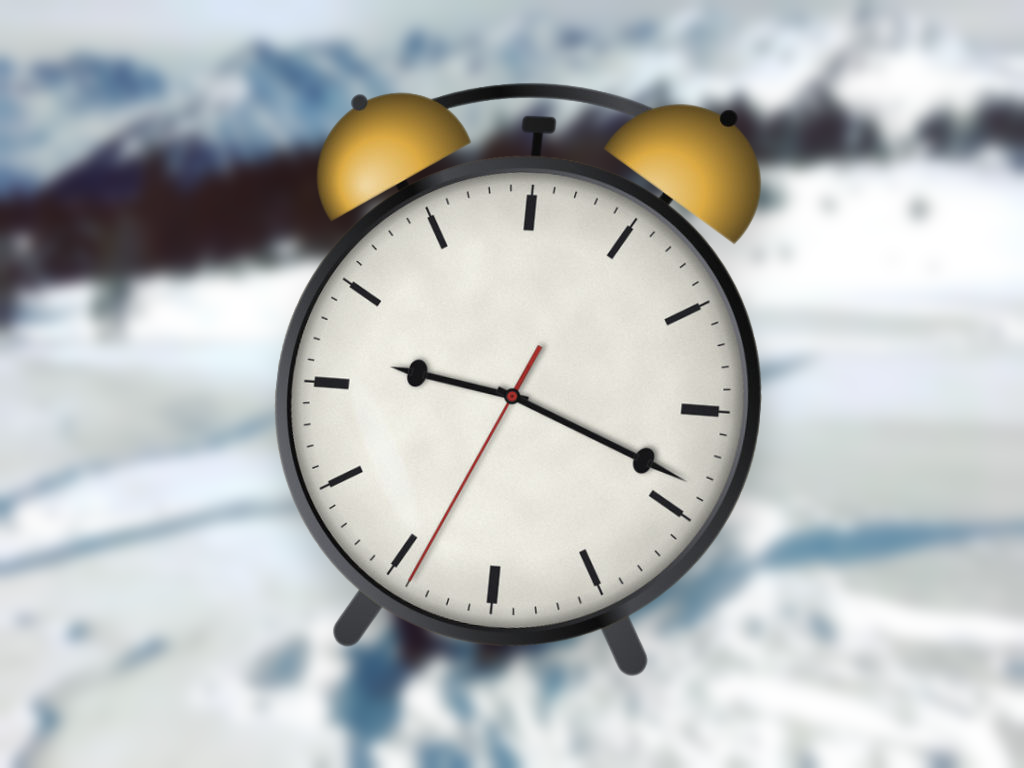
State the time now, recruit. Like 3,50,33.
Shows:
9,18,34
